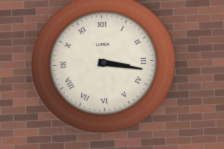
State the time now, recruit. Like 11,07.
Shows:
3,17
